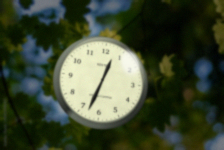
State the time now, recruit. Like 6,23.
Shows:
12,33
